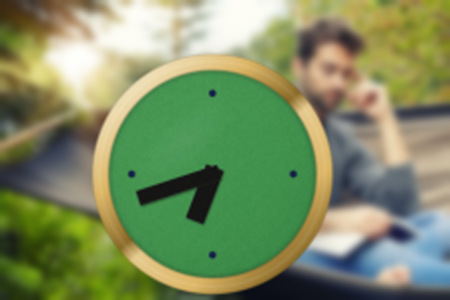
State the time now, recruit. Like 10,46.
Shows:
6,42
